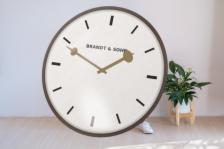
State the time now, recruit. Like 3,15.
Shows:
1,49
